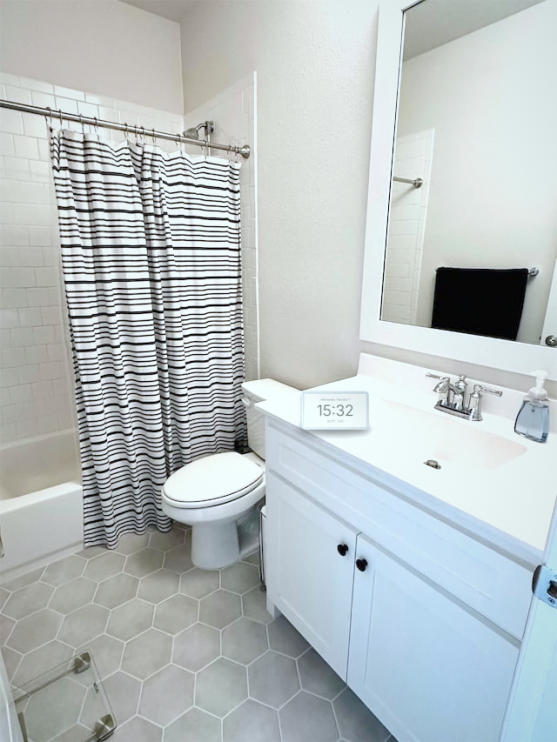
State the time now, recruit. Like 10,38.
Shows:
15,32
